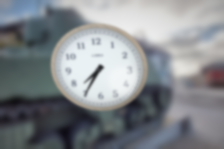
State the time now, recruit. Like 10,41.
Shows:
7,35
